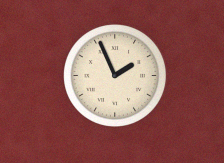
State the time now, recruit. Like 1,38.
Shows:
1,56
